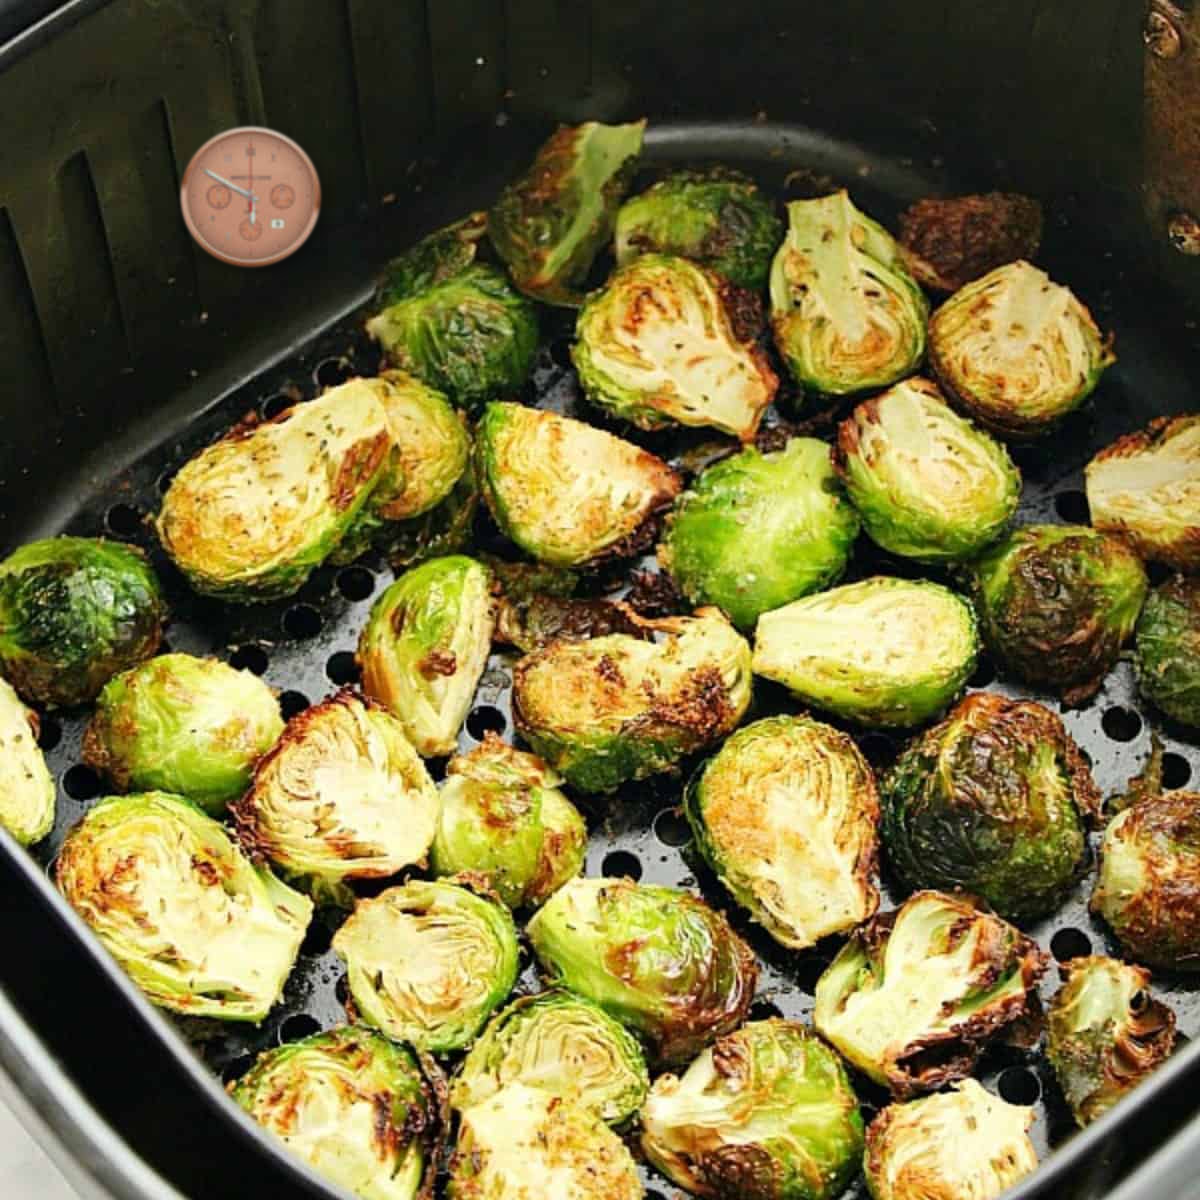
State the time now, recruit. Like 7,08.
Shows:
5,50
